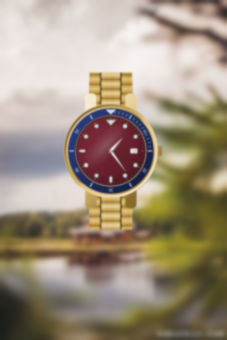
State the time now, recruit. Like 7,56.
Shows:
1,24
